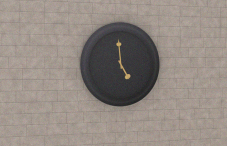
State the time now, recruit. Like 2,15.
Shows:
4,59
